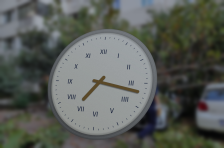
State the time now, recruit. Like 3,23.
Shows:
7,17
